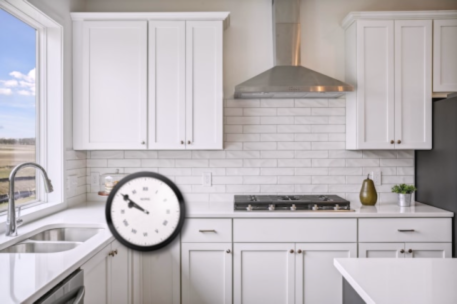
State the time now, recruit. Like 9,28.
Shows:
9,51
